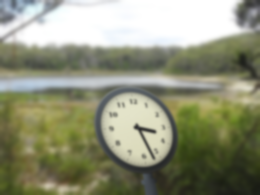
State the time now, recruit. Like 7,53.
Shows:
3,27
